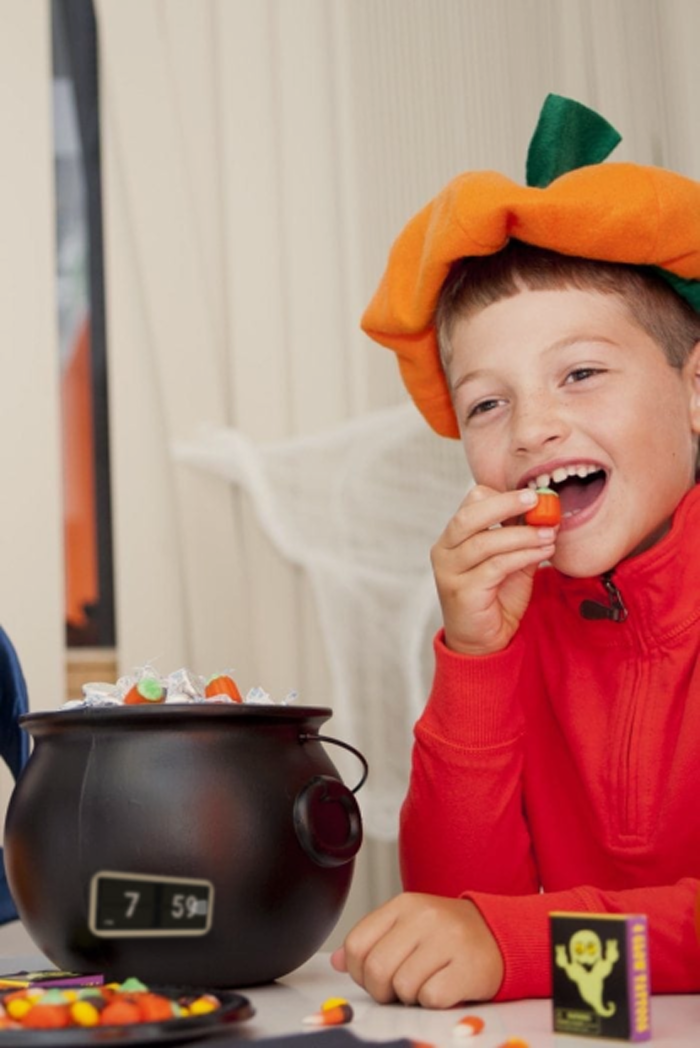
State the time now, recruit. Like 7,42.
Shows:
7,59
